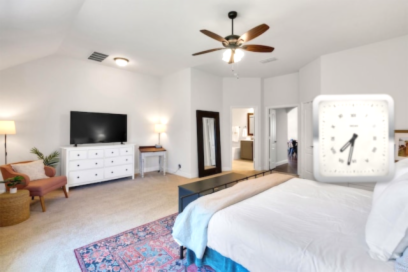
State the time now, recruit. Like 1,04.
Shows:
7,32
